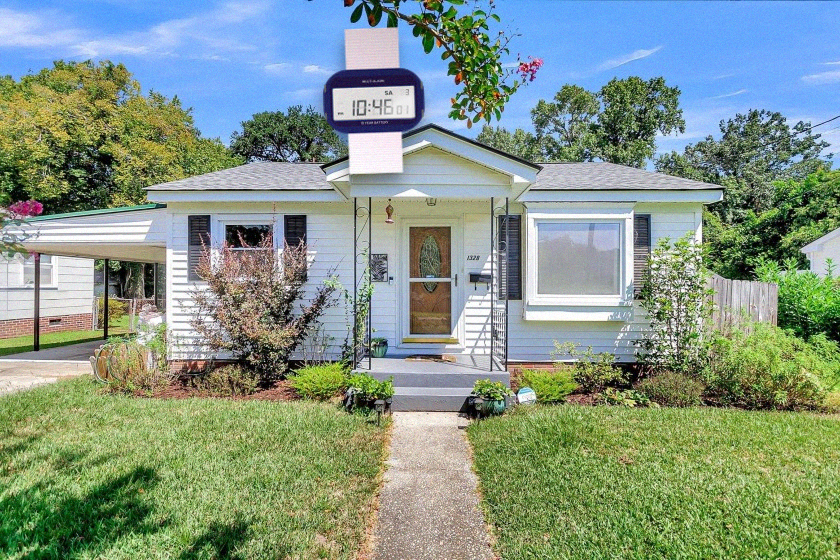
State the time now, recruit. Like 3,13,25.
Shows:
10,46,01
